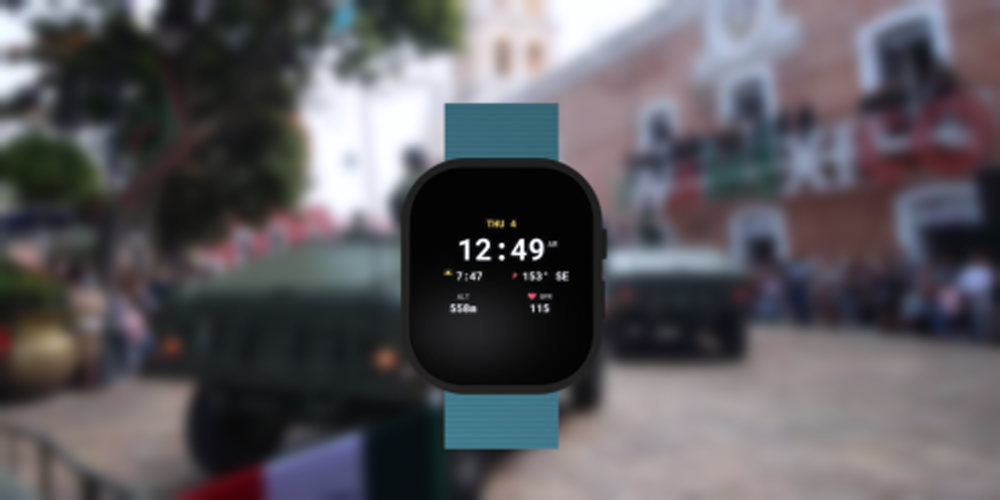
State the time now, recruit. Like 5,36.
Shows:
12,49
